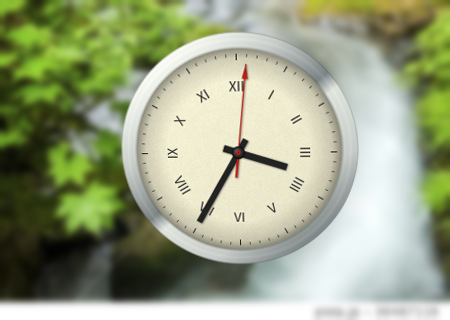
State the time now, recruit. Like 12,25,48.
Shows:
3,35,01
